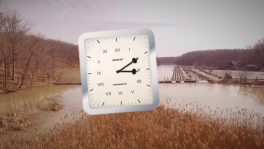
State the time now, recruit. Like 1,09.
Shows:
3,10
